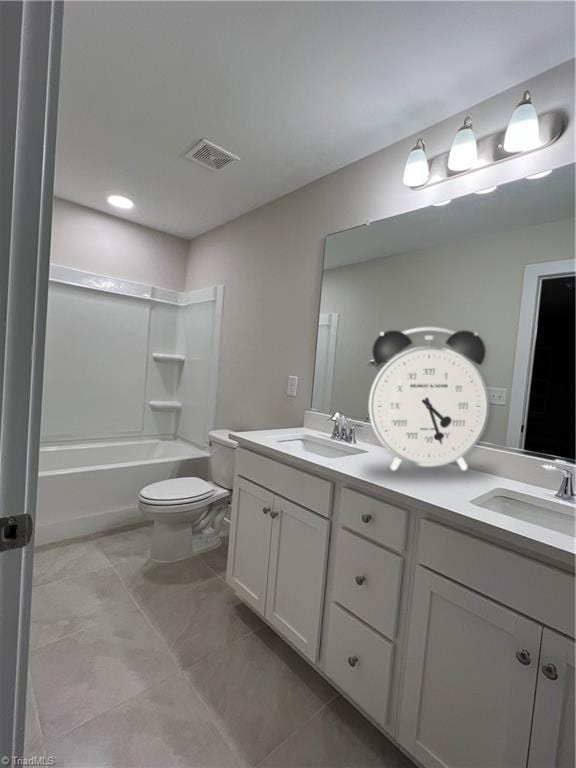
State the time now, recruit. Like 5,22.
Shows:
4,27
